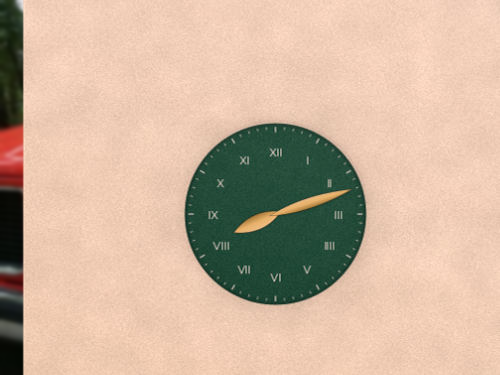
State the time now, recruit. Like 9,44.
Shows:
8,12
